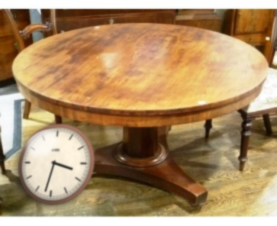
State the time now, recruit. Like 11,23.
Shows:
3,32
